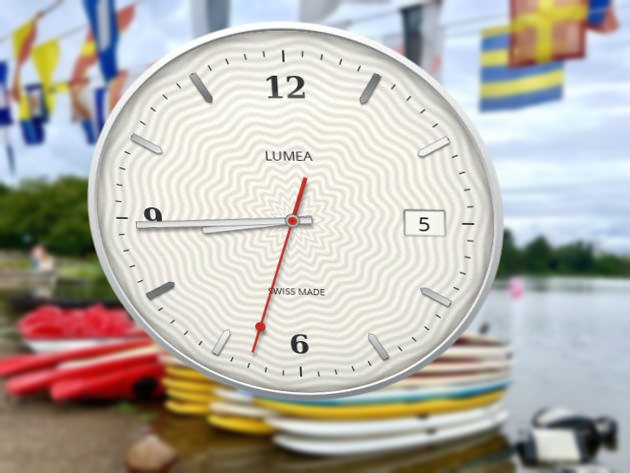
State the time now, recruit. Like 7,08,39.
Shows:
8,44,33
